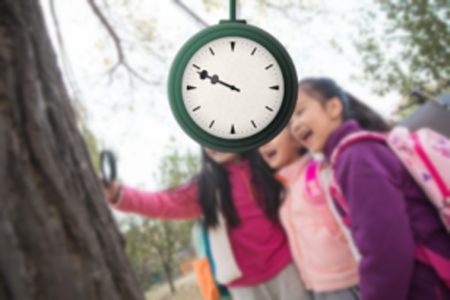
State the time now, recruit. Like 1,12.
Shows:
9,49
